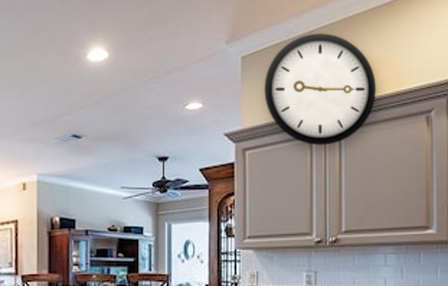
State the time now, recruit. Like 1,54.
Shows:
9,15
